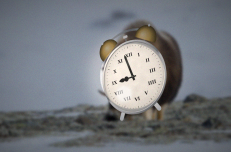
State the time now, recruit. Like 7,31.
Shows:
8,58
